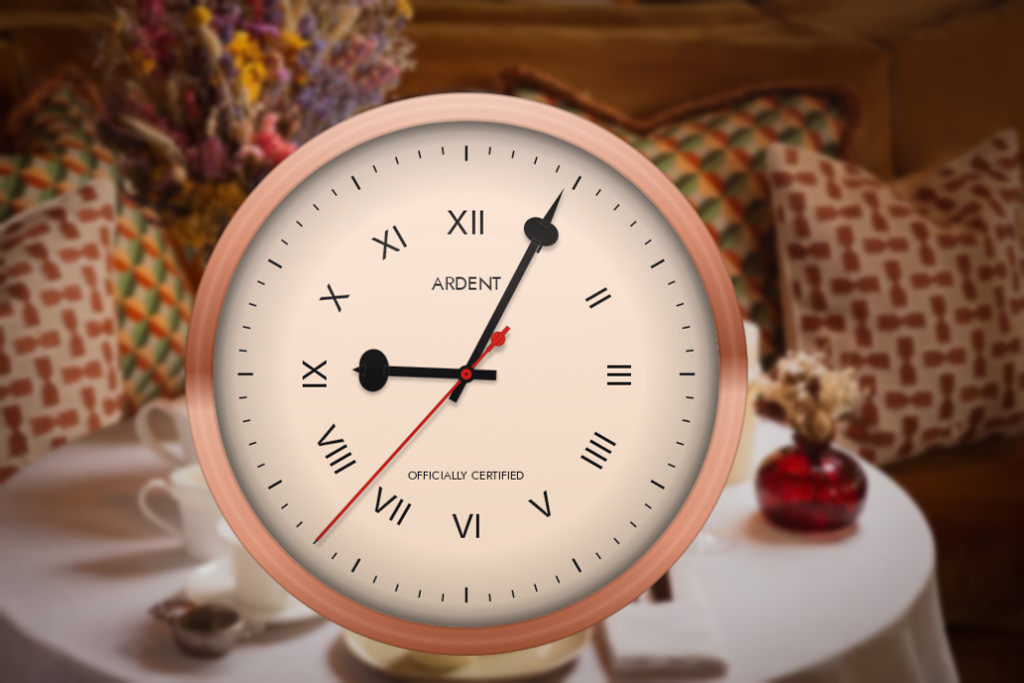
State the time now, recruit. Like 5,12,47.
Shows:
9,04,37
